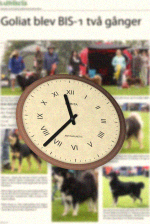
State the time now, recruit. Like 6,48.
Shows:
11,37
